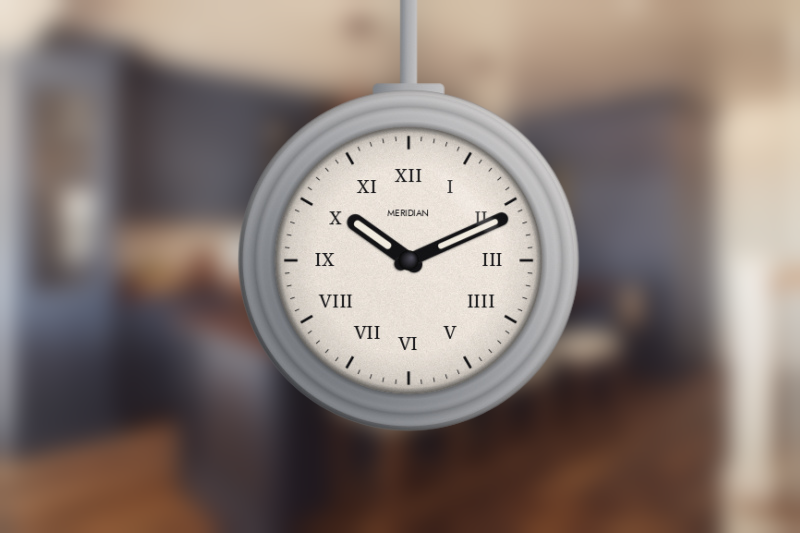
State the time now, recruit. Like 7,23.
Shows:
10,11
